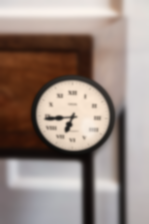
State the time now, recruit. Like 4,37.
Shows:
6,44
